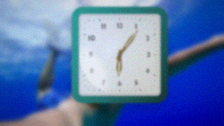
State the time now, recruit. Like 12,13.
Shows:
6,06
